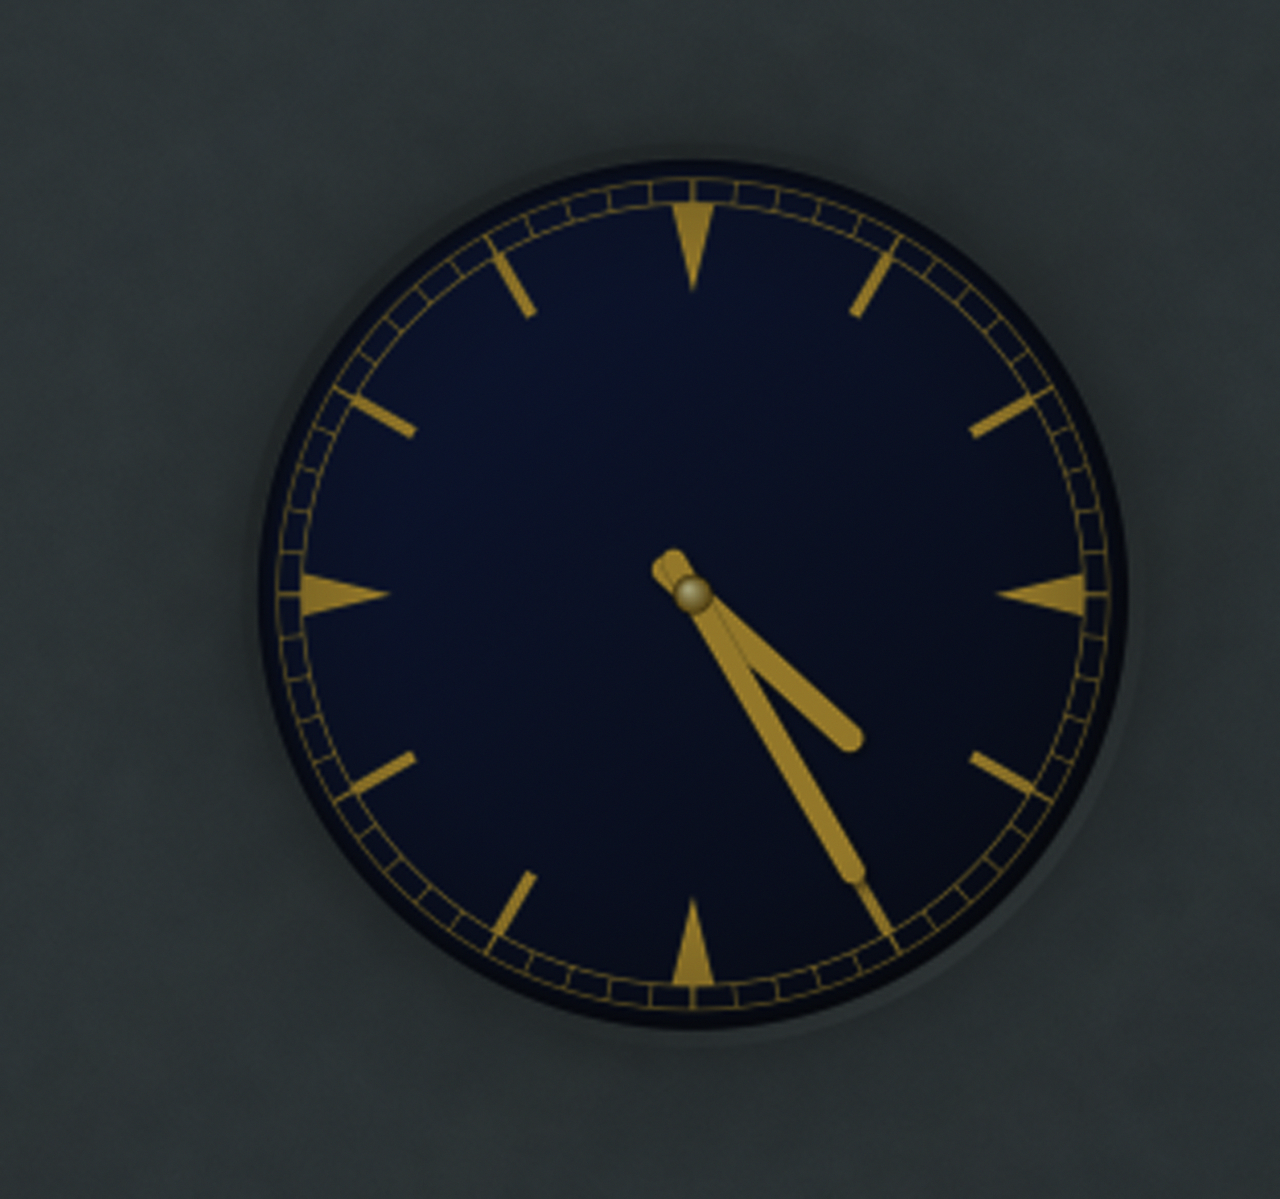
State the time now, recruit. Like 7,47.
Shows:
4,25
